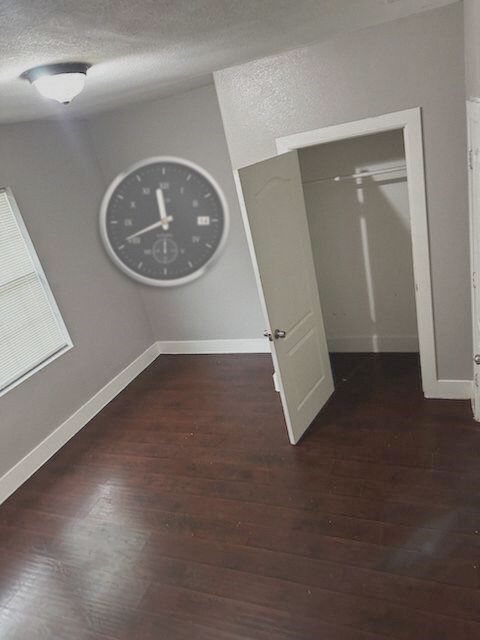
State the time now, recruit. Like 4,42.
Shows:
11,41
